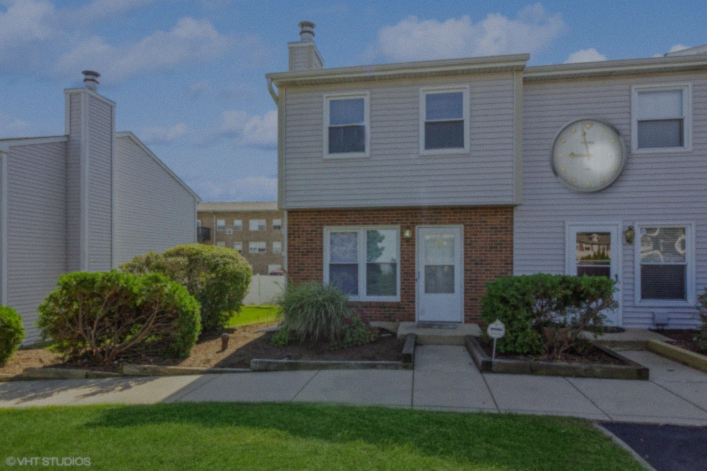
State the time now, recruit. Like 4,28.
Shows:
8,58
